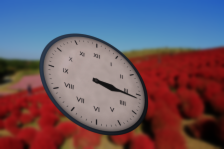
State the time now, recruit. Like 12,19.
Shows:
3,16
